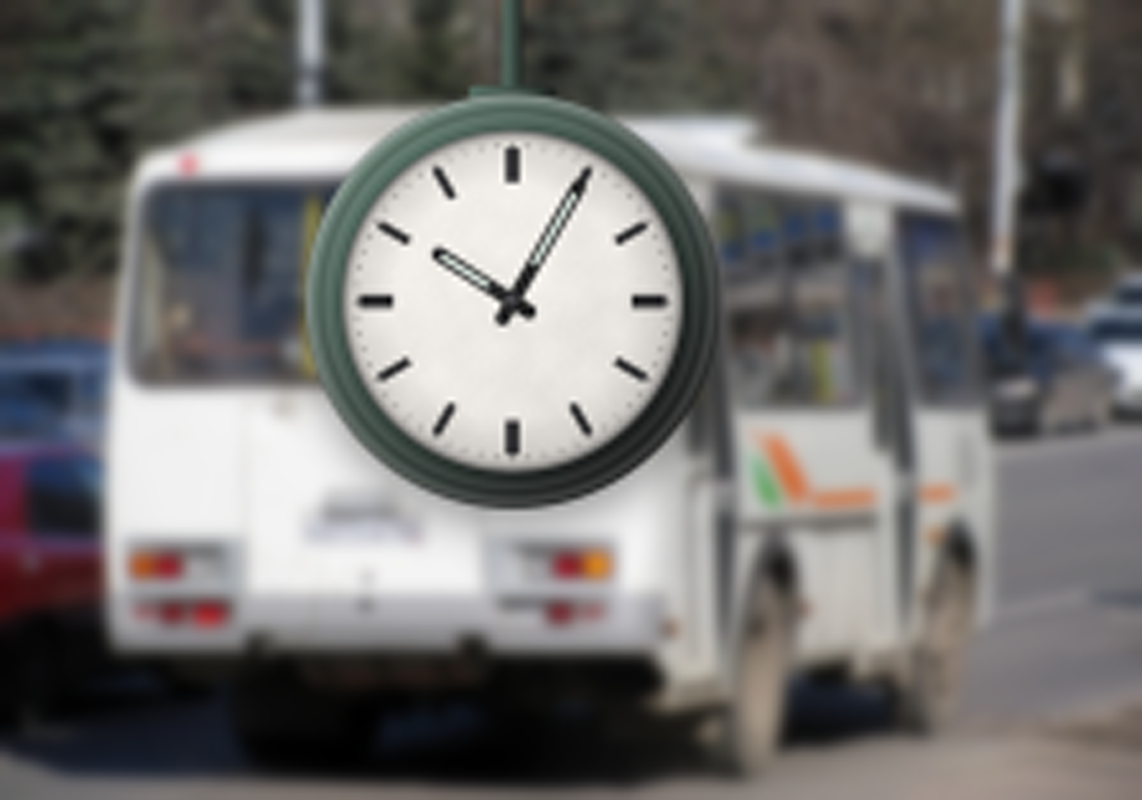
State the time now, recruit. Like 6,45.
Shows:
10,05
